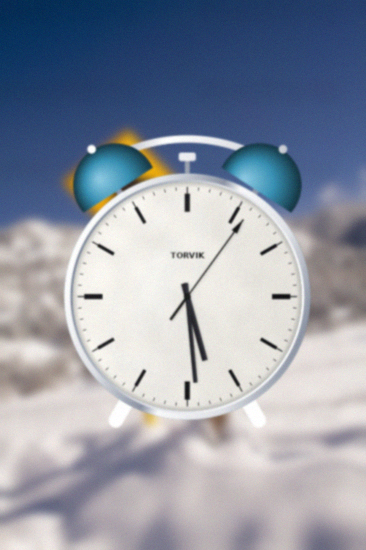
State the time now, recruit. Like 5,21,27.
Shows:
5,29,06
